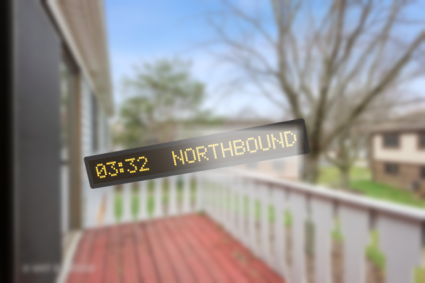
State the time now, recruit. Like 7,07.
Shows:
3,32
